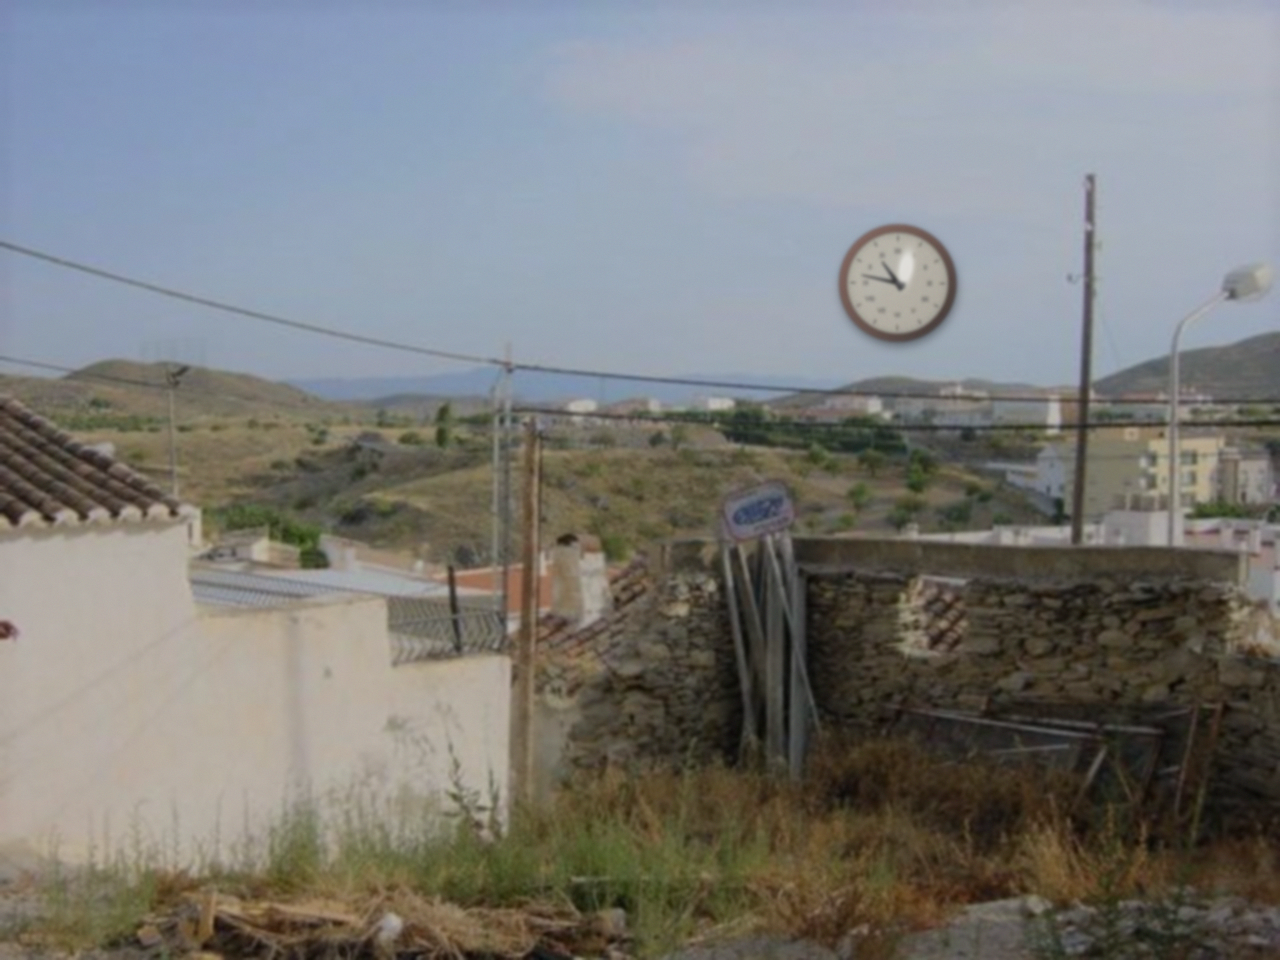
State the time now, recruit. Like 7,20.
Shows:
10,47
